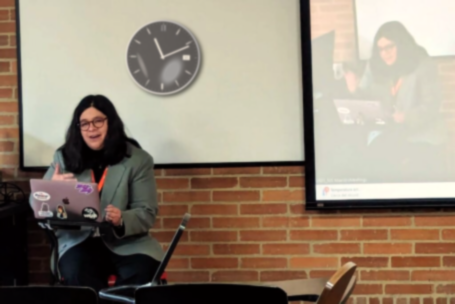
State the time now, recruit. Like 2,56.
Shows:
11,11
